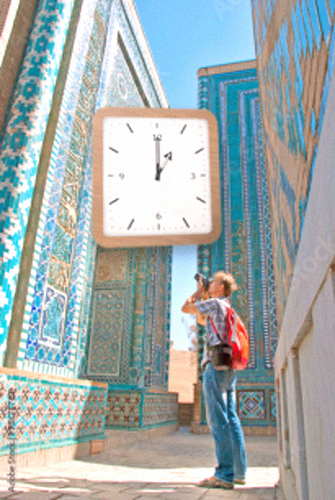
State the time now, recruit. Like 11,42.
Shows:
1,00
